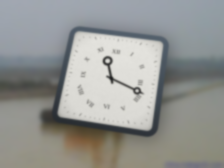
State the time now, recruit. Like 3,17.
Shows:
11,18
